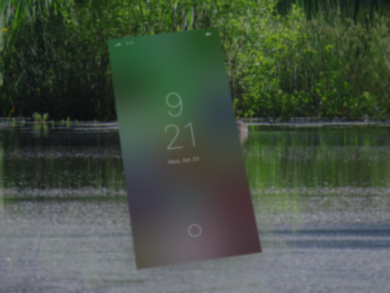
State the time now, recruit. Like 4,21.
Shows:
9,21
